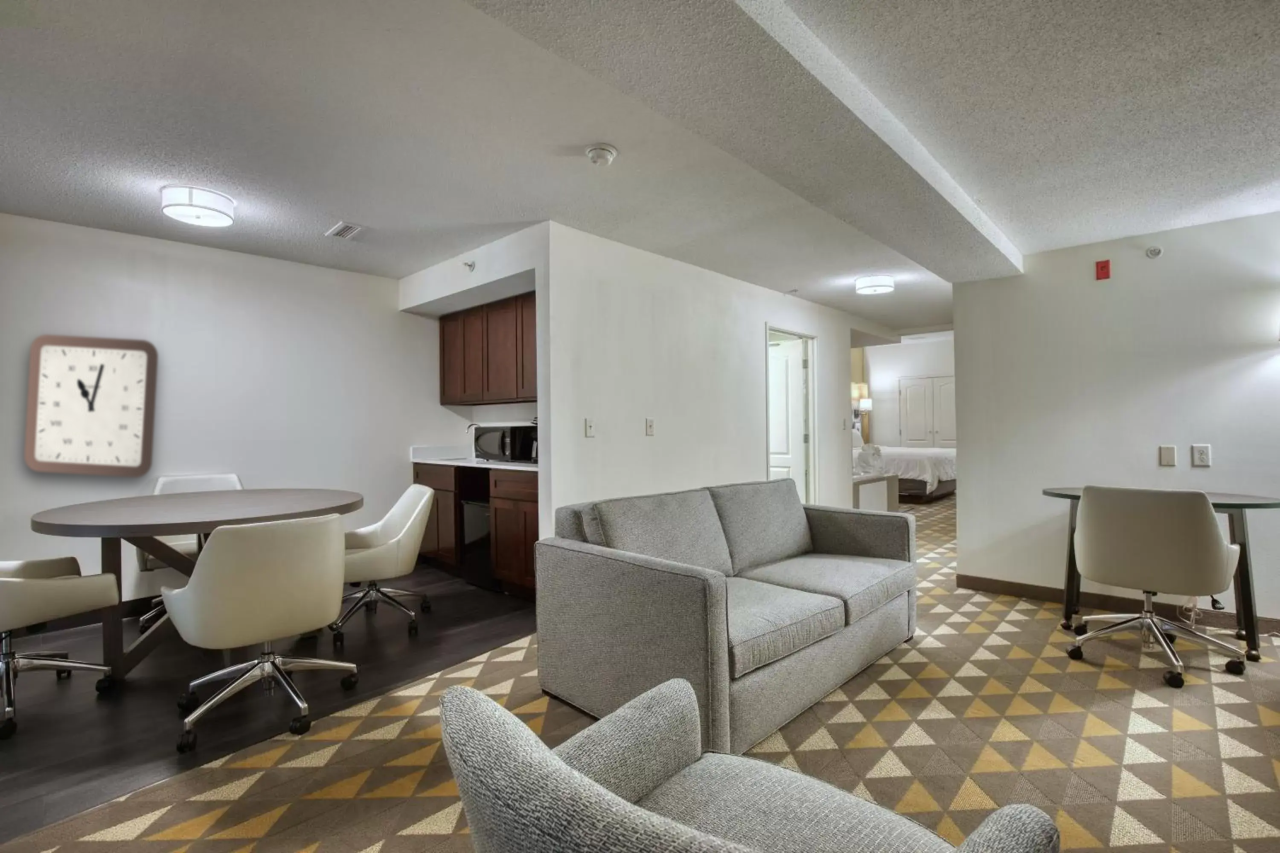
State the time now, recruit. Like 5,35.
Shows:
11,02
